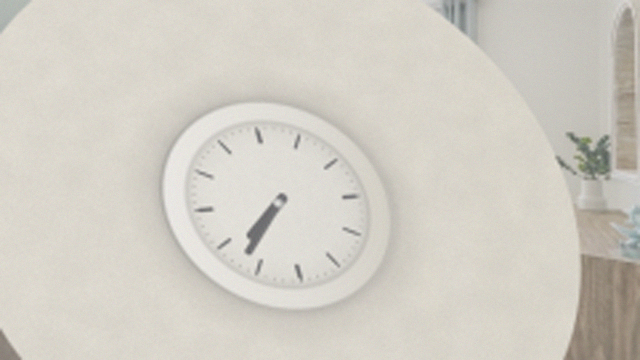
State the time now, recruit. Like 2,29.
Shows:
7,37
